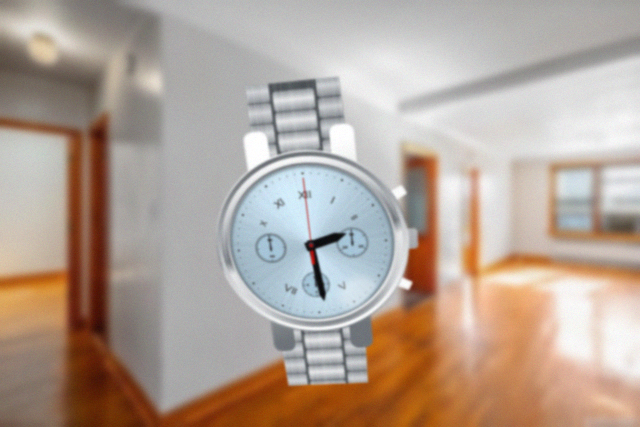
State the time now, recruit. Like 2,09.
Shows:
2,29
